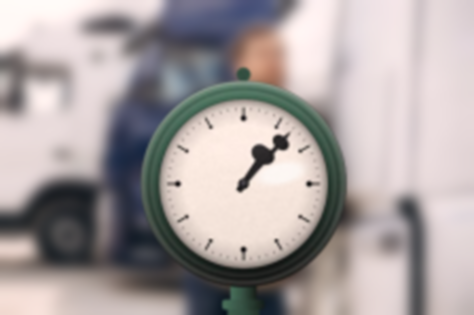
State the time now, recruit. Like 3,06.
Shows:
1,07
